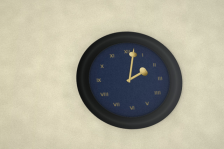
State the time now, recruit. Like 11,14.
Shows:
2,02
